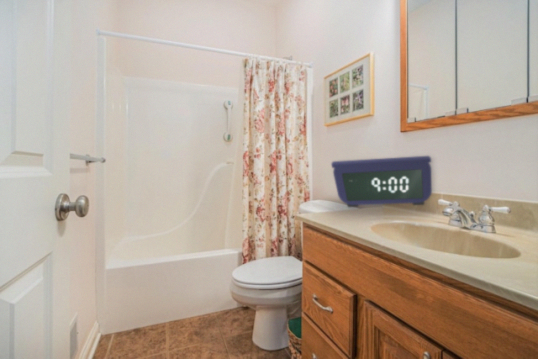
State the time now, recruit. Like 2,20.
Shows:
9,00
